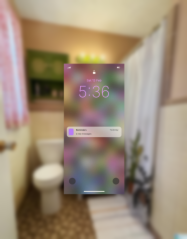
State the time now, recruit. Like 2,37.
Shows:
5,36
